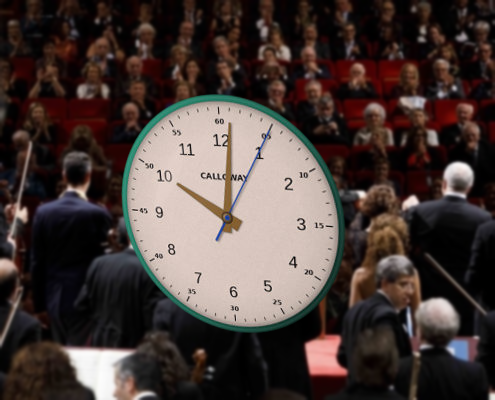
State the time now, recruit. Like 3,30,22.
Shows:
10,01,05
